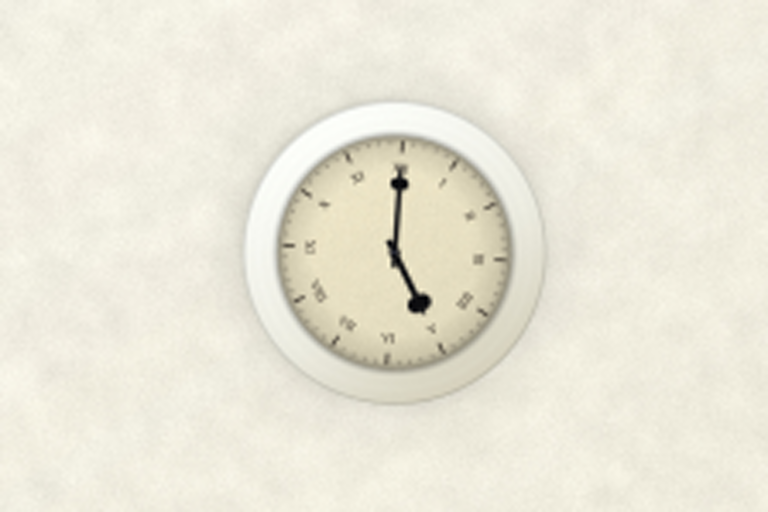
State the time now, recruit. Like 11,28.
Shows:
5,00
